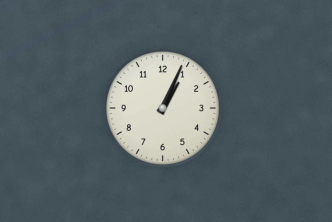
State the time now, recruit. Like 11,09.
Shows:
1,04
